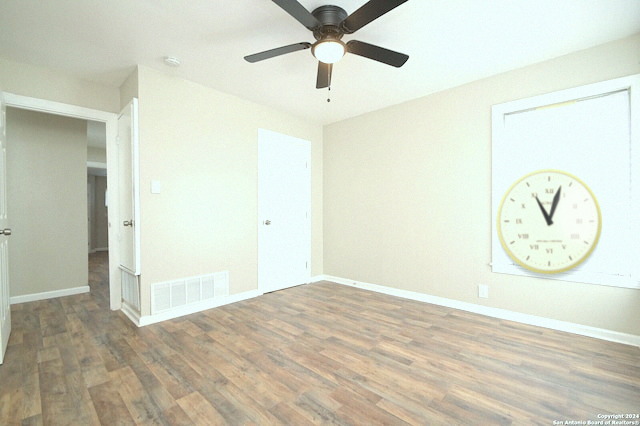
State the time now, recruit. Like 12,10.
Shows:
11,03
